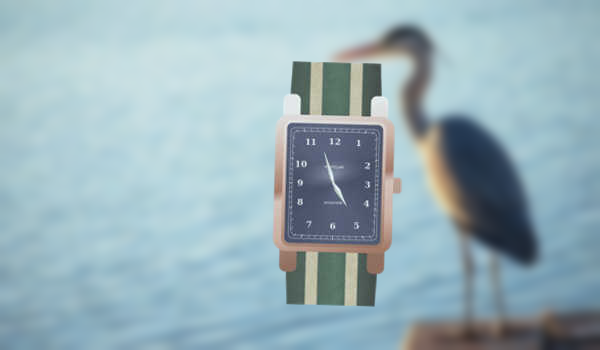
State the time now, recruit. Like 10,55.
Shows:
4,57
